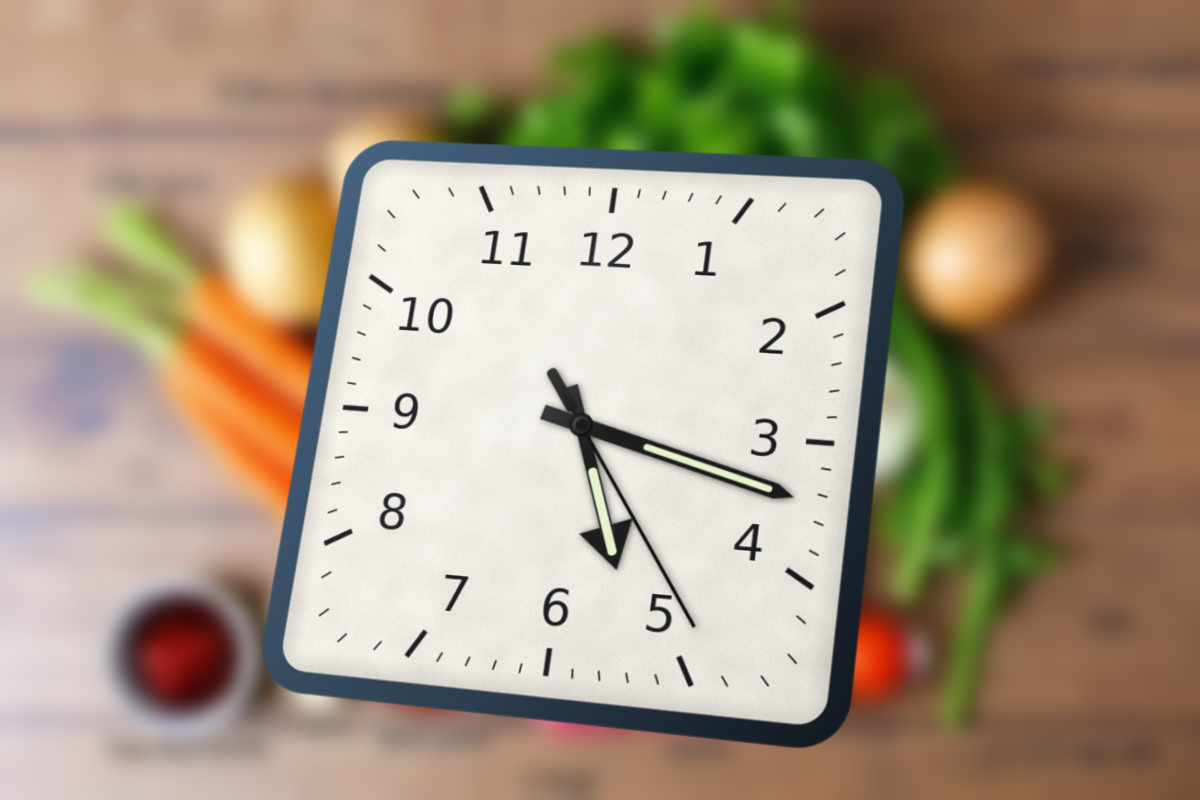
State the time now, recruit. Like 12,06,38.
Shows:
5,17,24
